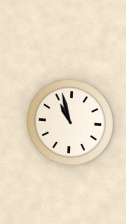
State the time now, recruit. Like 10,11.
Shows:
10,57
